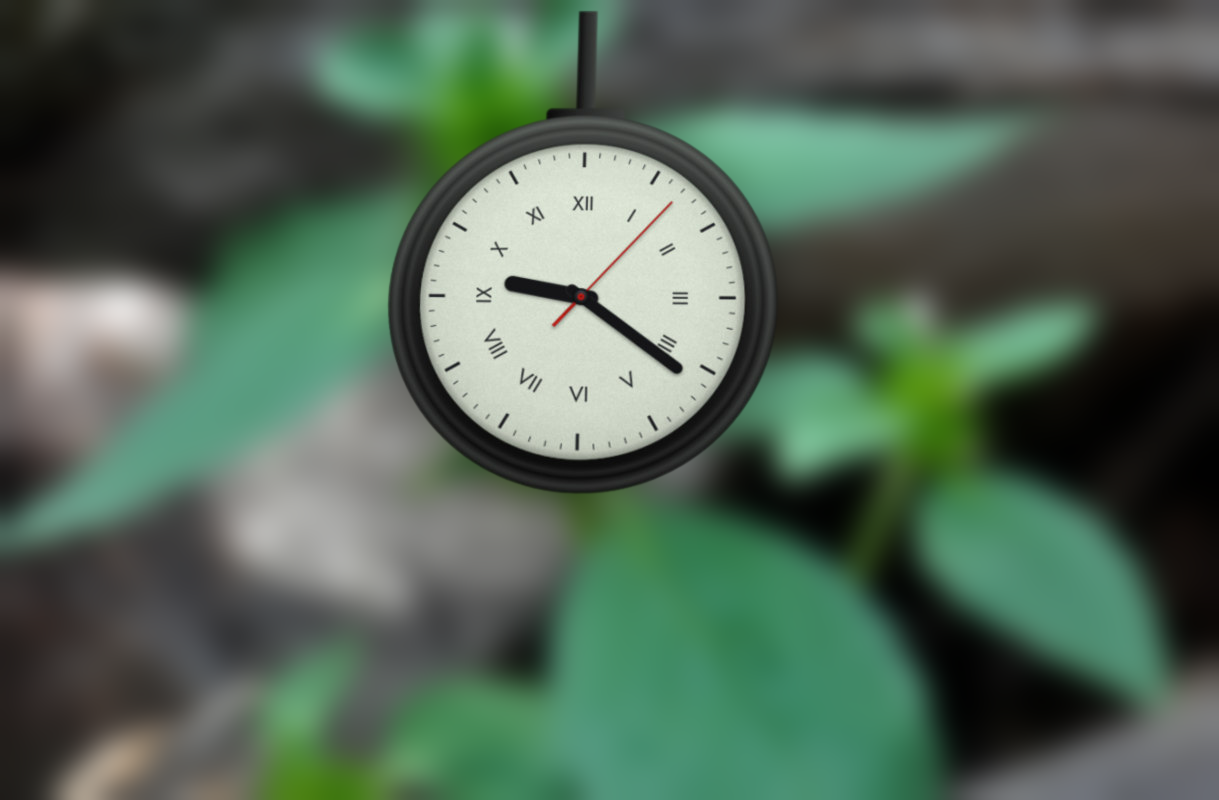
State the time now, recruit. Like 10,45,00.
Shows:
9,21,07
